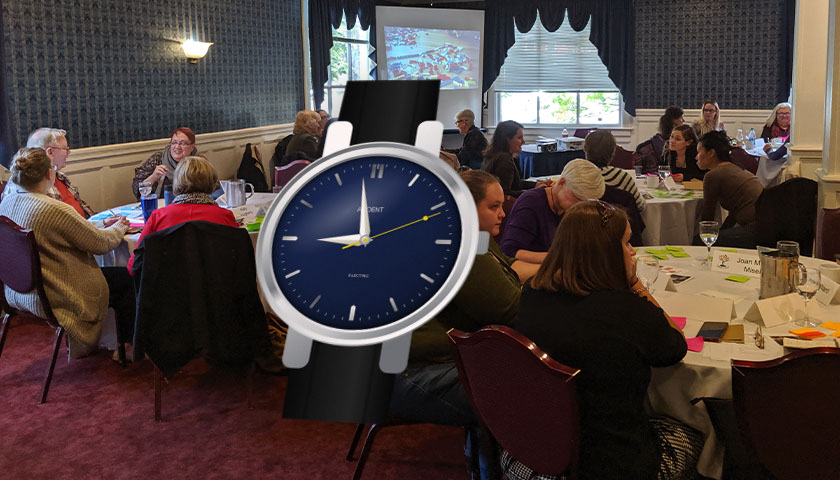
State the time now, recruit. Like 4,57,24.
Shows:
8,58,11
